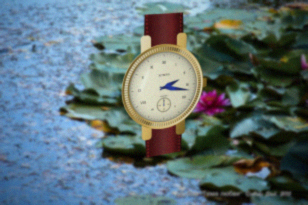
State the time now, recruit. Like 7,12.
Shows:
2,17
